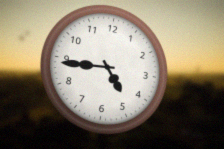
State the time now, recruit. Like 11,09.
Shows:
4,44
